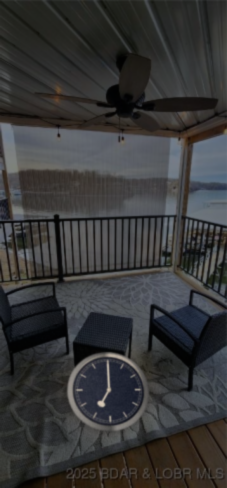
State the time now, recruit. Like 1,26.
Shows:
7,00
